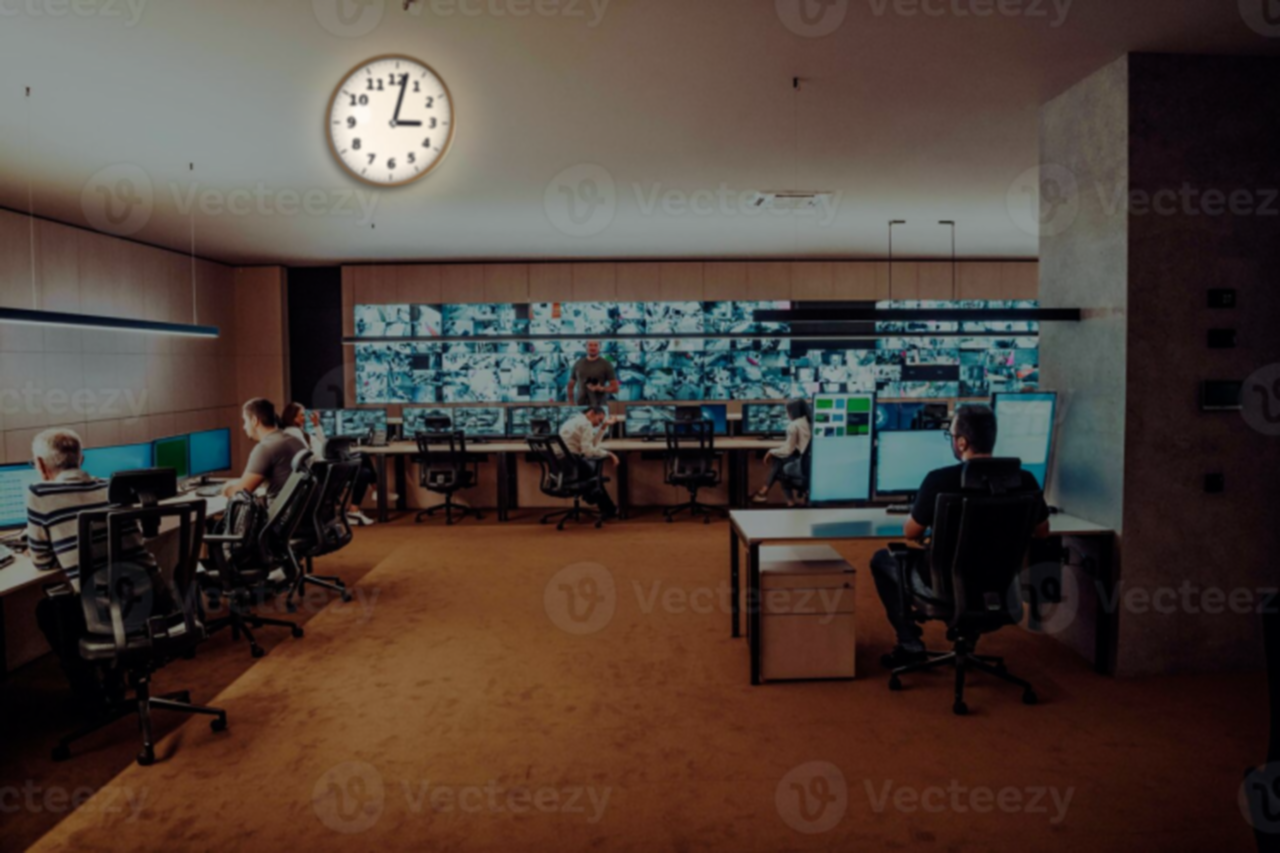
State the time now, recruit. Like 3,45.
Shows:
3,02
